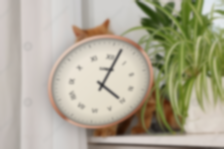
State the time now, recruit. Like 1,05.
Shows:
4,02
